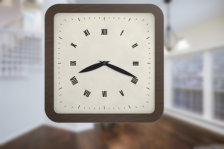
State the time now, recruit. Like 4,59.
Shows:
8,19
